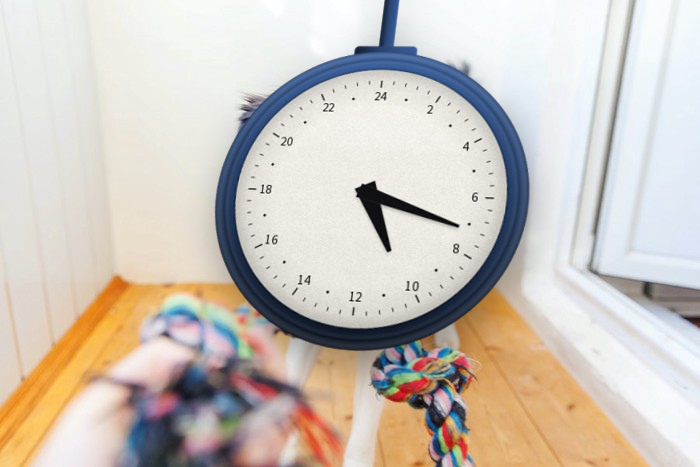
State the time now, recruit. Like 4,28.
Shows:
10,18
